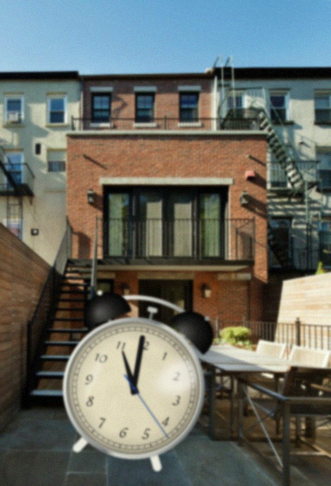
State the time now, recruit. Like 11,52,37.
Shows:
10,59,22
